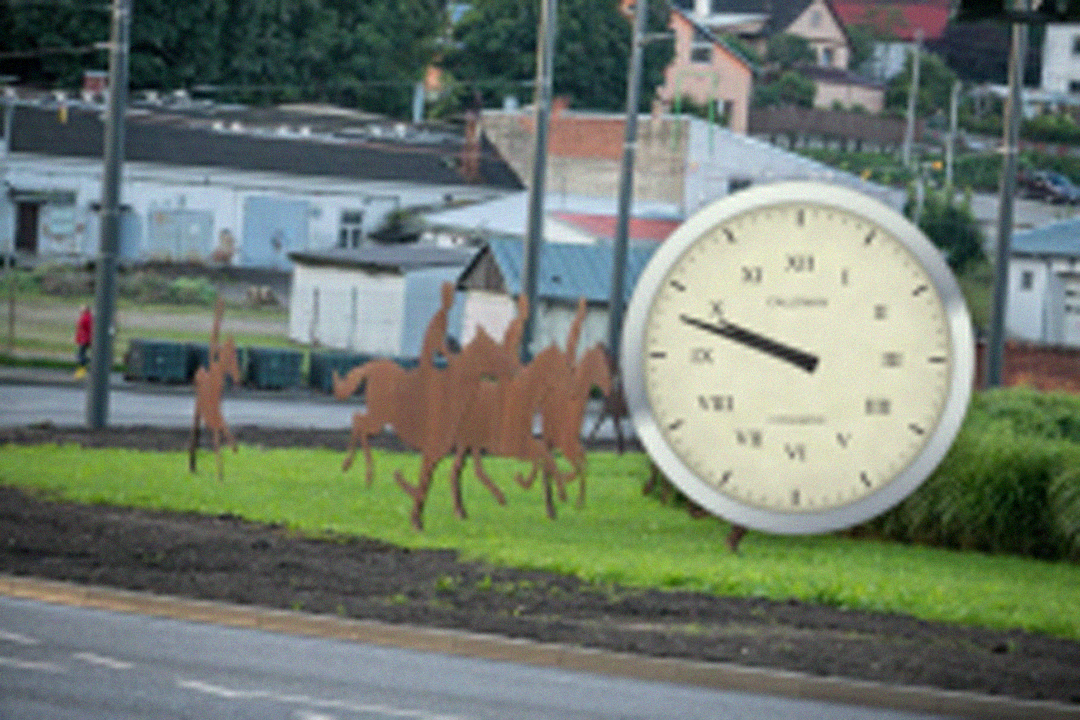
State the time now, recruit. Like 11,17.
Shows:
9,48
